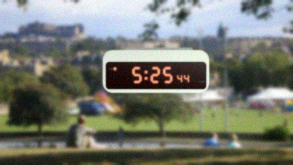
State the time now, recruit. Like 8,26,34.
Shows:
5,25,44
